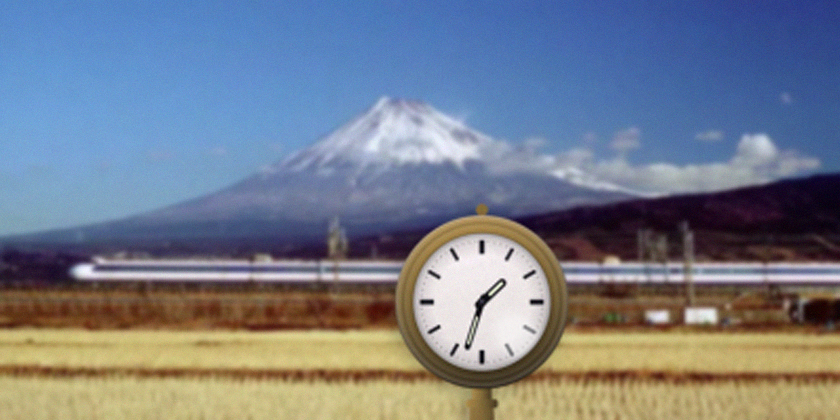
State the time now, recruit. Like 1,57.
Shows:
1,33
